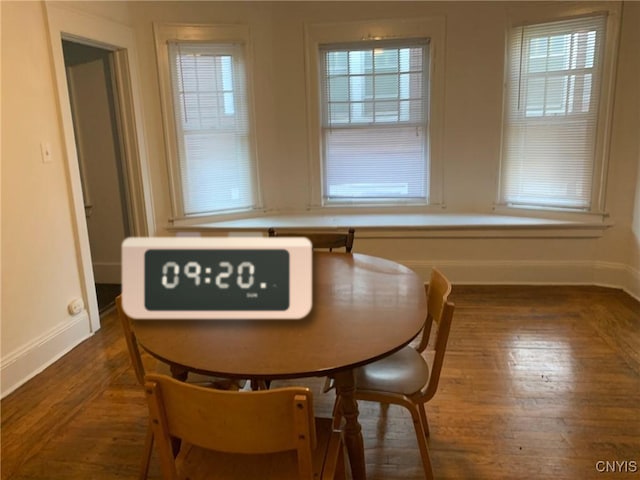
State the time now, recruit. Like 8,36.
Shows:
9,20
